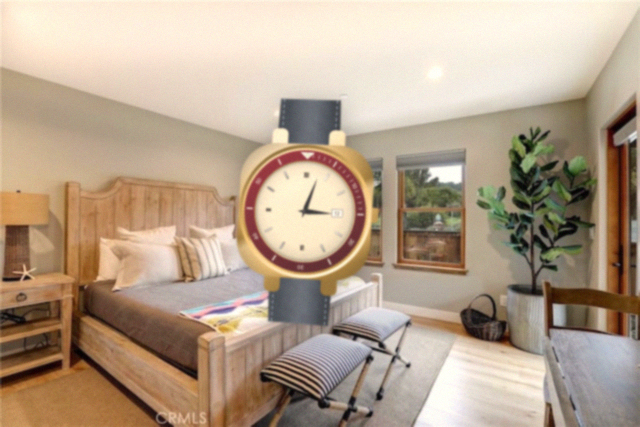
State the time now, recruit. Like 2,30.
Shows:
3,03
